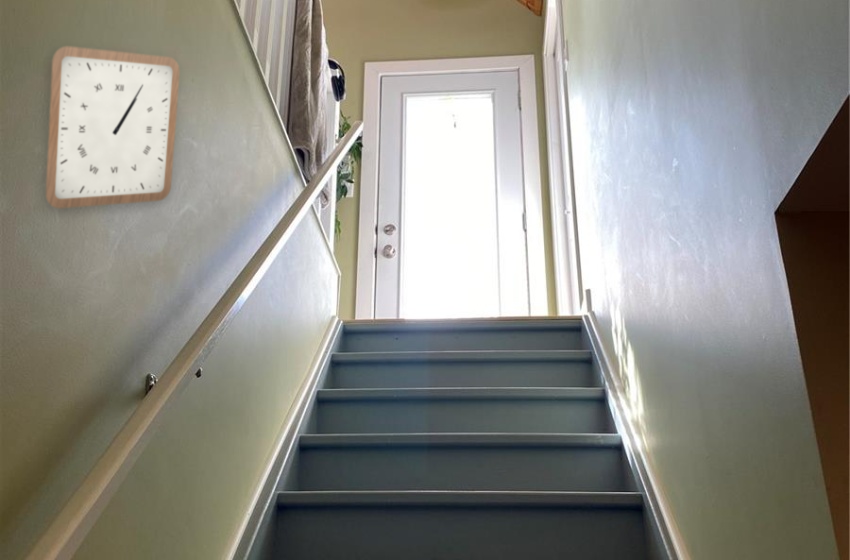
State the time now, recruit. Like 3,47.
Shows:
1,05
